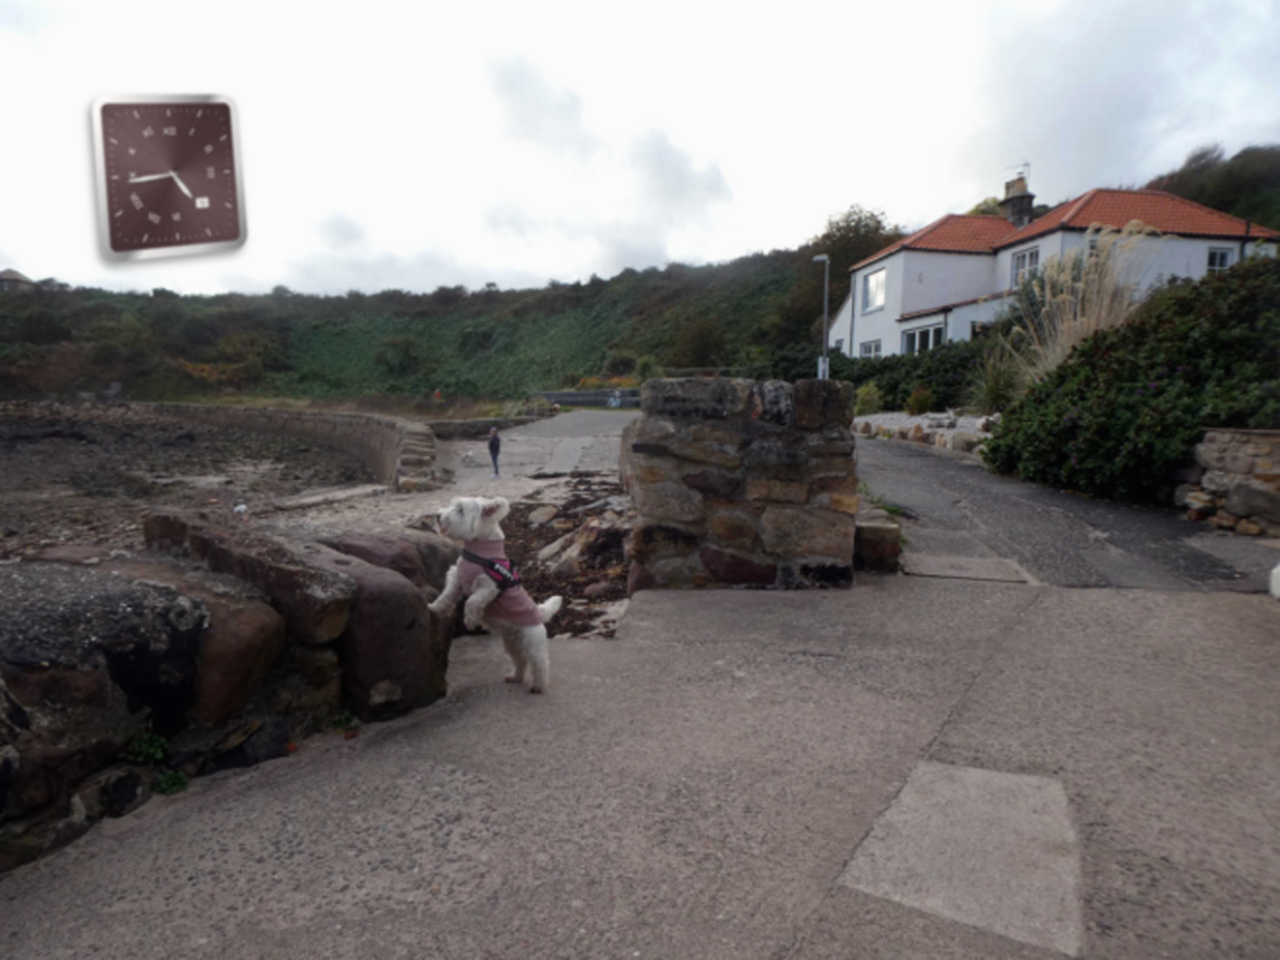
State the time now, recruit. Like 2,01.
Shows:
4,44
